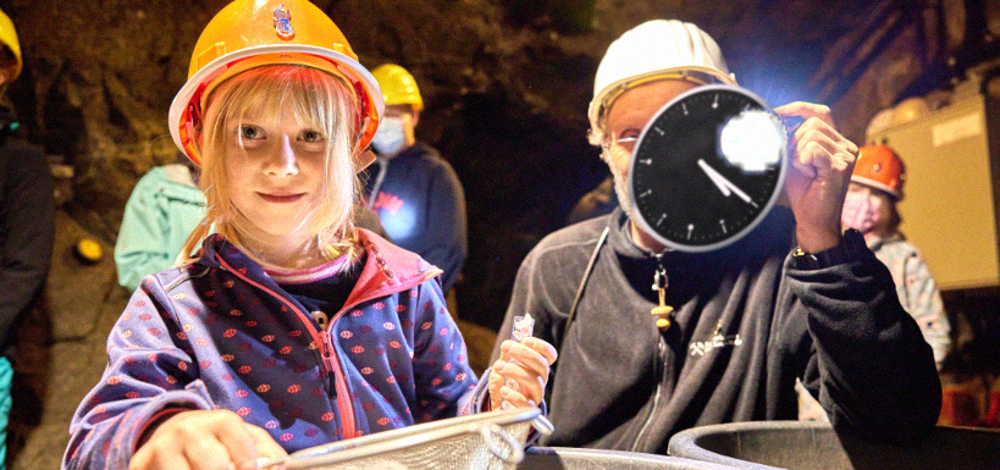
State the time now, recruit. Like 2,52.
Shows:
4,20
